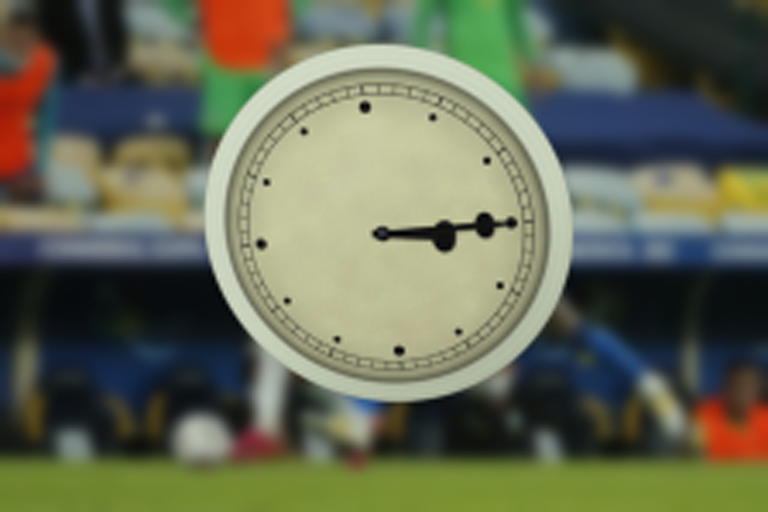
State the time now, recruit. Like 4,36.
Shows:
3,15
